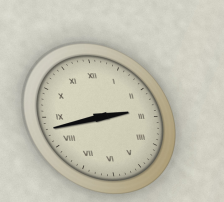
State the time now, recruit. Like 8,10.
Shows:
2,43
